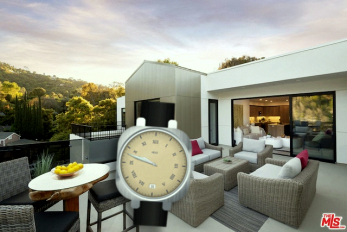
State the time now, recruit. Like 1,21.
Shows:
9,48
